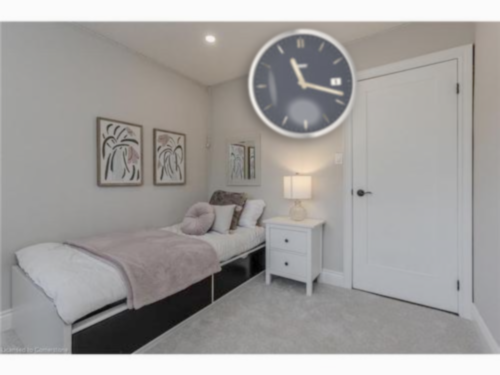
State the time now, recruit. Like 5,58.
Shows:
11,18
